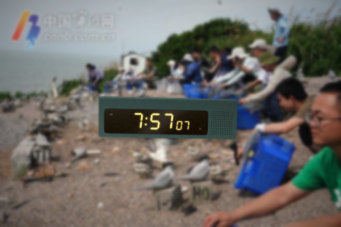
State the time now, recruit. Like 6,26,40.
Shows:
7,57,07
